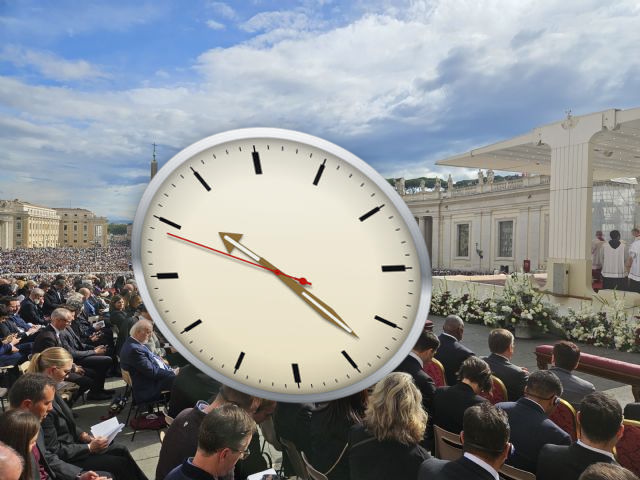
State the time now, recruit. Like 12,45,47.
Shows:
10,22,49
